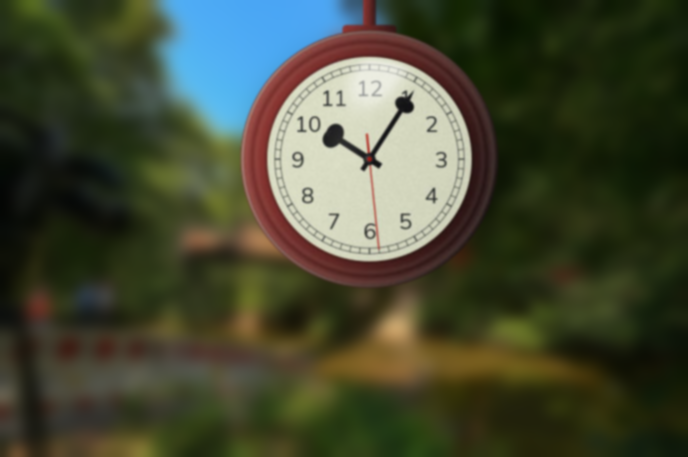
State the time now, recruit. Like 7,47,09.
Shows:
10,05,29
